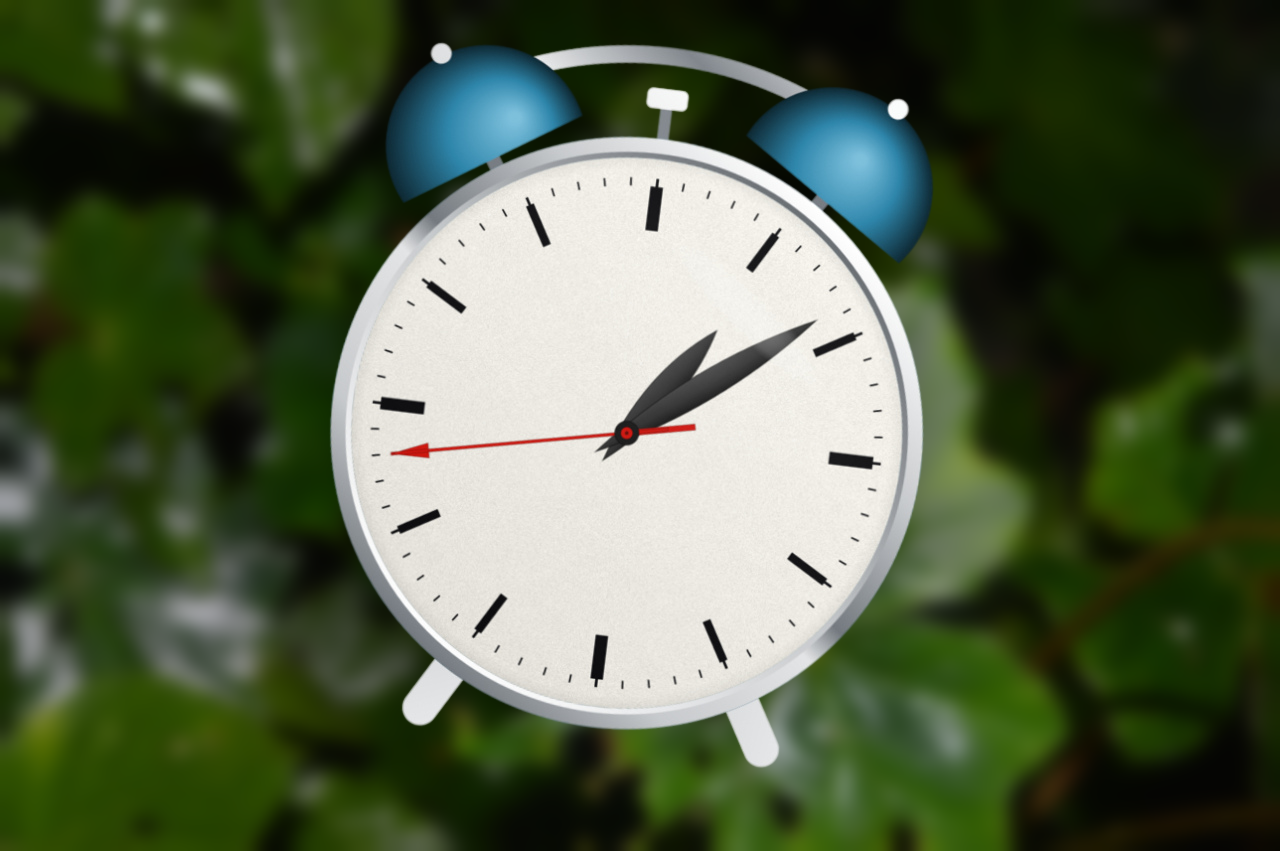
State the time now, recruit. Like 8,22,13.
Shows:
1,08,43
